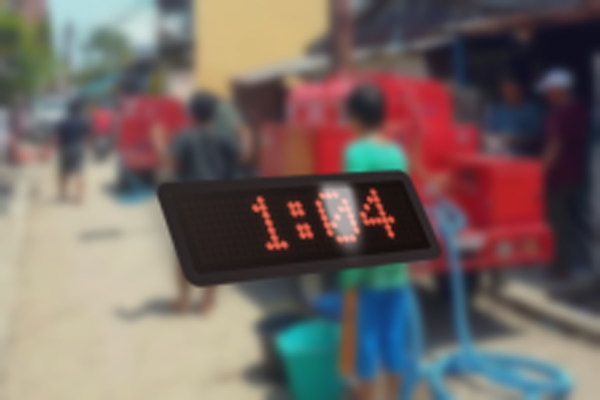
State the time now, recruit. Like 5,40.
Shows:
1,04
